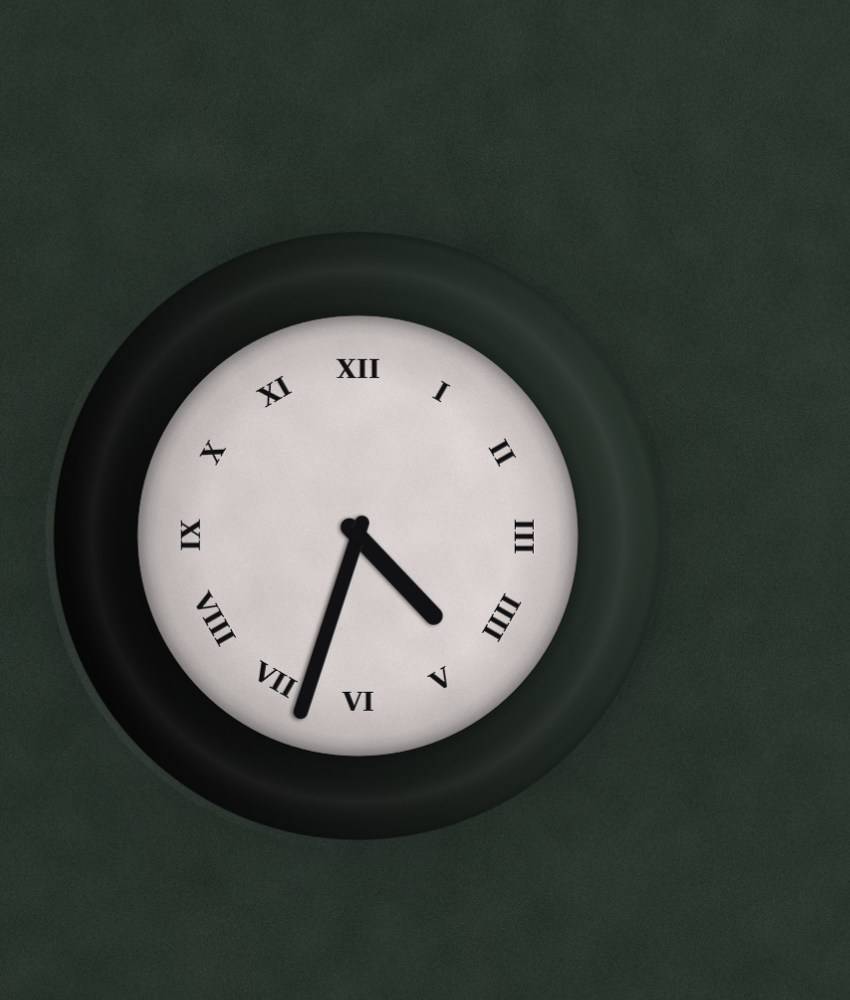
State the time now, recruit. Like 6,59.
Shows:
4,33
